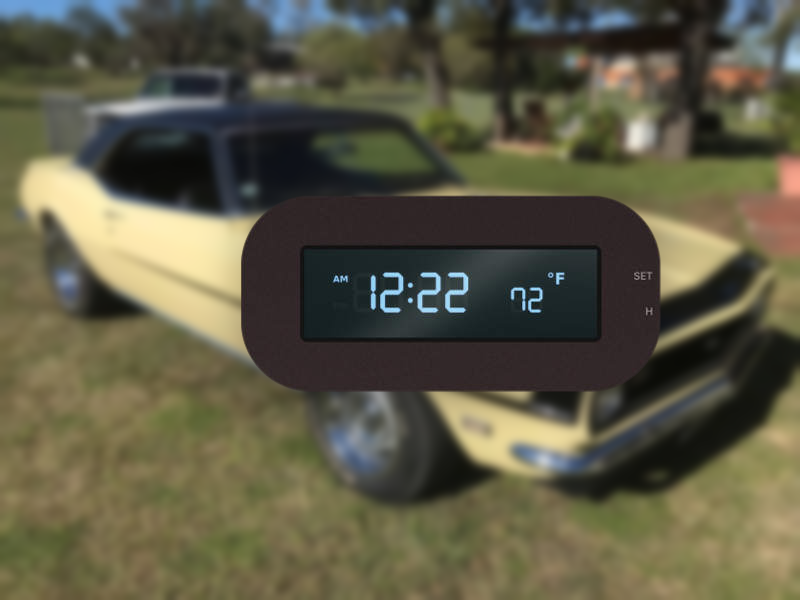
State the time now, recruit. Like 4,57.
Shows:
12,22
